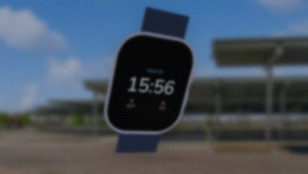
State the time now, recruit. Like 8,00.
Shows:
15,56
